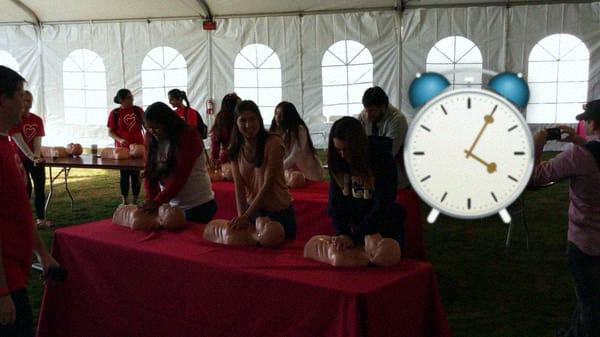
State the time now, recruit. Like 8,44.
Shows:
4,05
